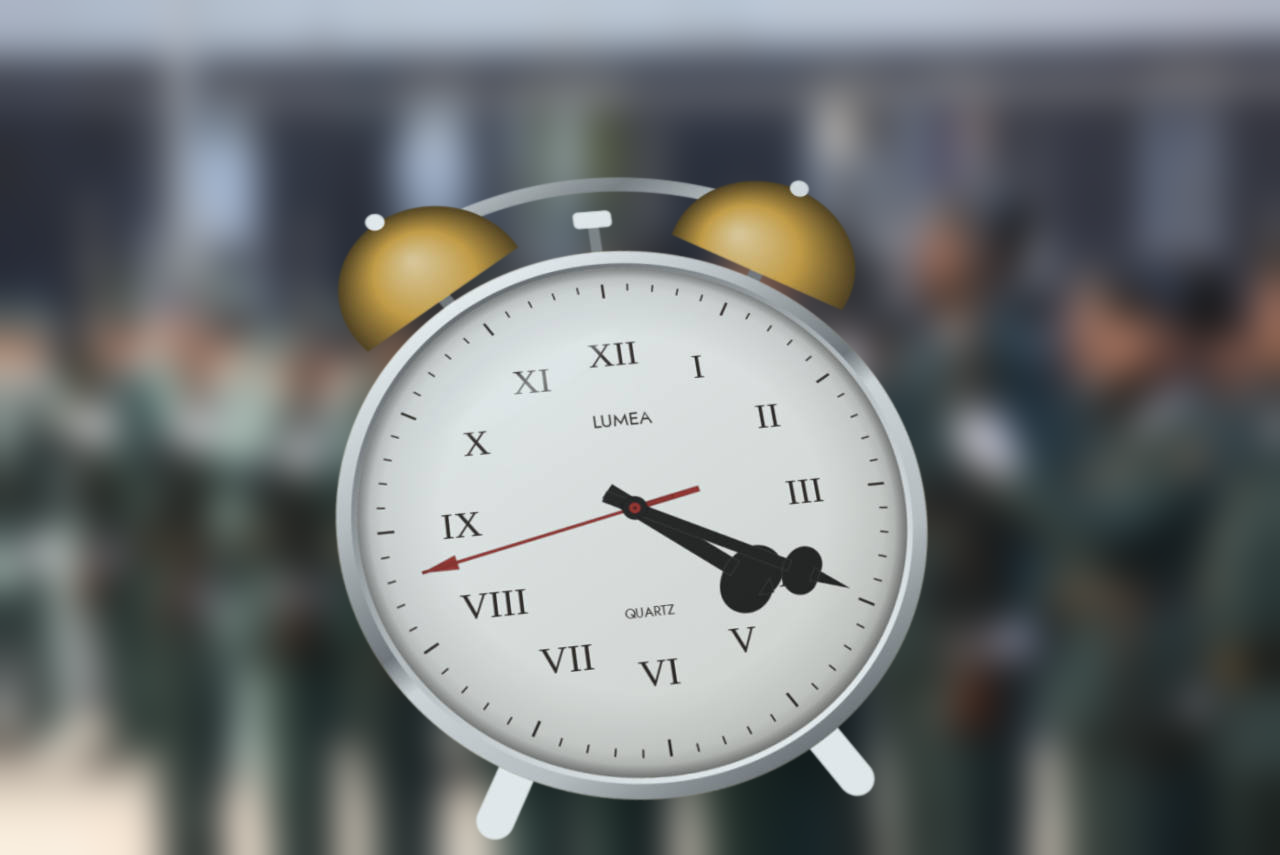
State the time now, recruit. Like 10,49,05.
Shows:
4,19,43
